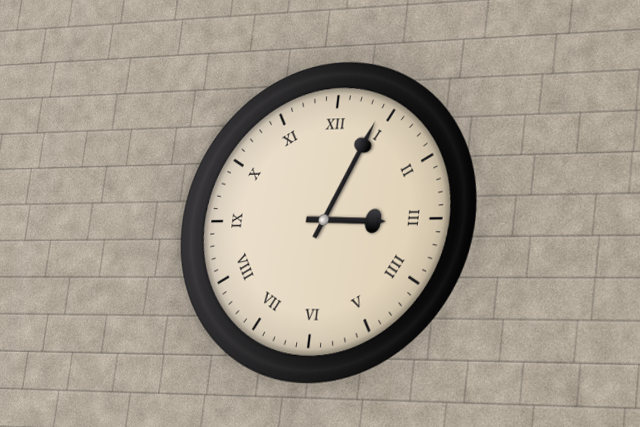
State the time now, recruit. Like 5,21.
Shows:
3,04
